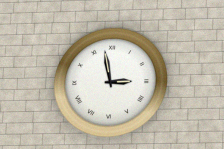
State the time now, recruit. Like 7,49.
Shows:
2,58
